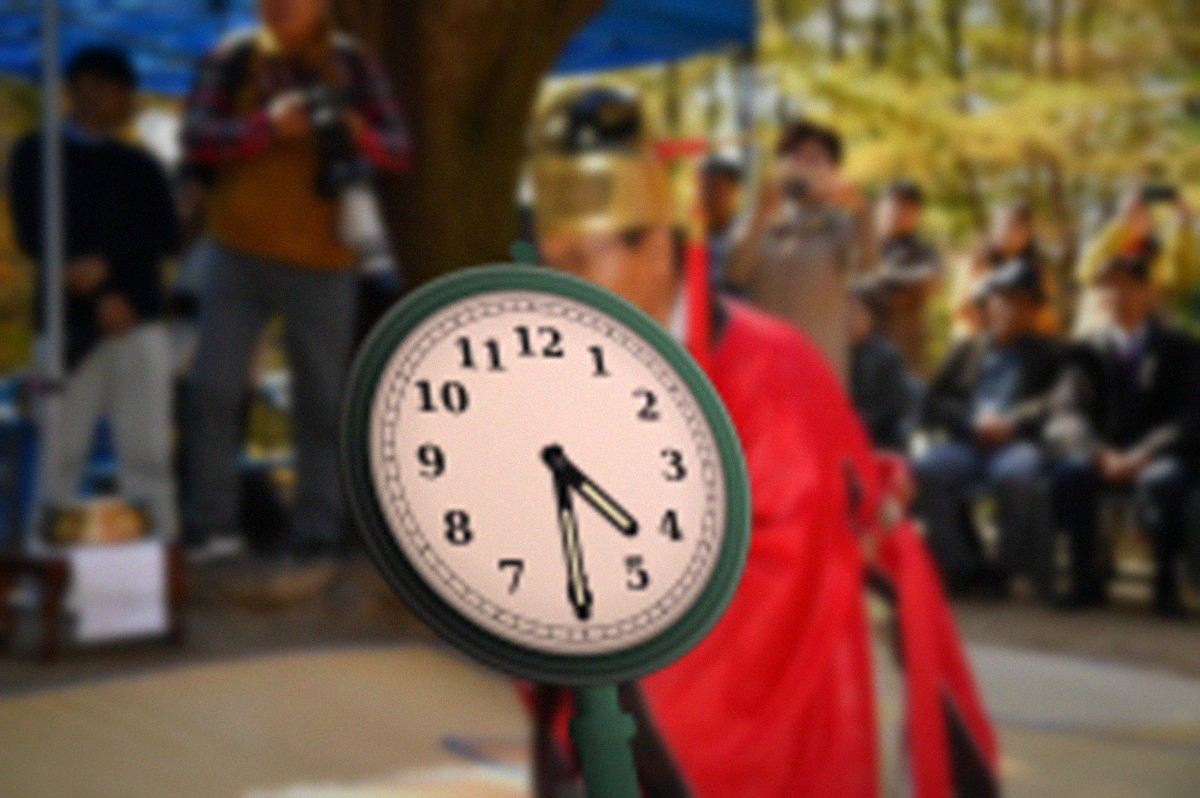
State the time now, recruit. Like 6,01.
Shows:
4,30
